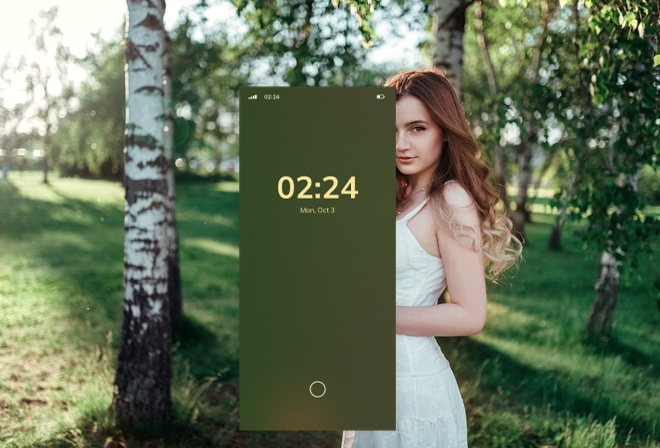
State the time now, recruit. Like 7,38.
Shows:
2,24
